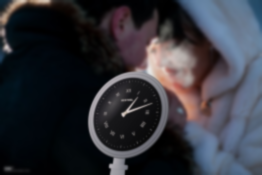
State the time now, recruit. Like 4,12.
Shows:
1,12
